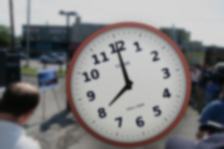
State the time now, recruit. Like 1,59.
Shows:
8,00
